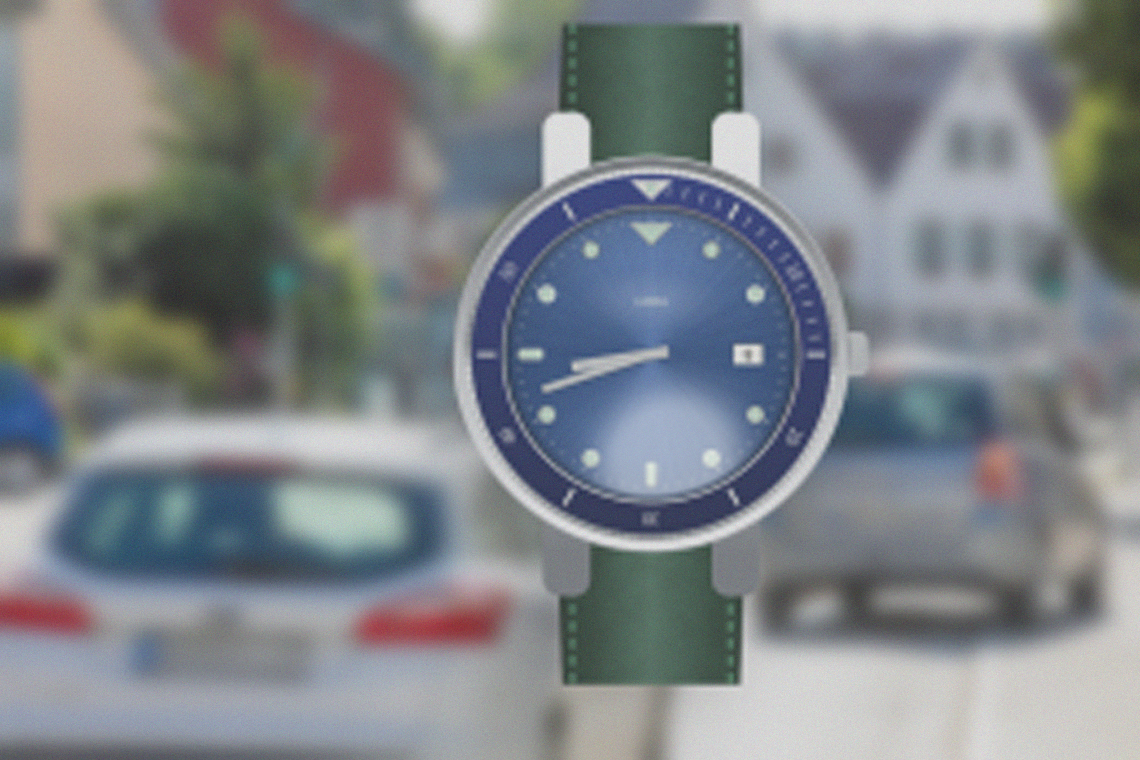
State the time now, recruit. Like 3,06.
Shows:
8,42
